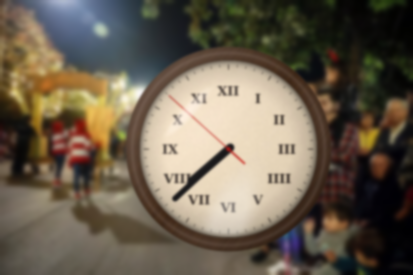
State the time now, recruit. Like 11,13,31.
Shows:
7,37,52
